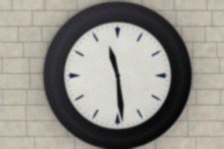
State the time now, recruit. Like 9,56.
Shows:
11,29
